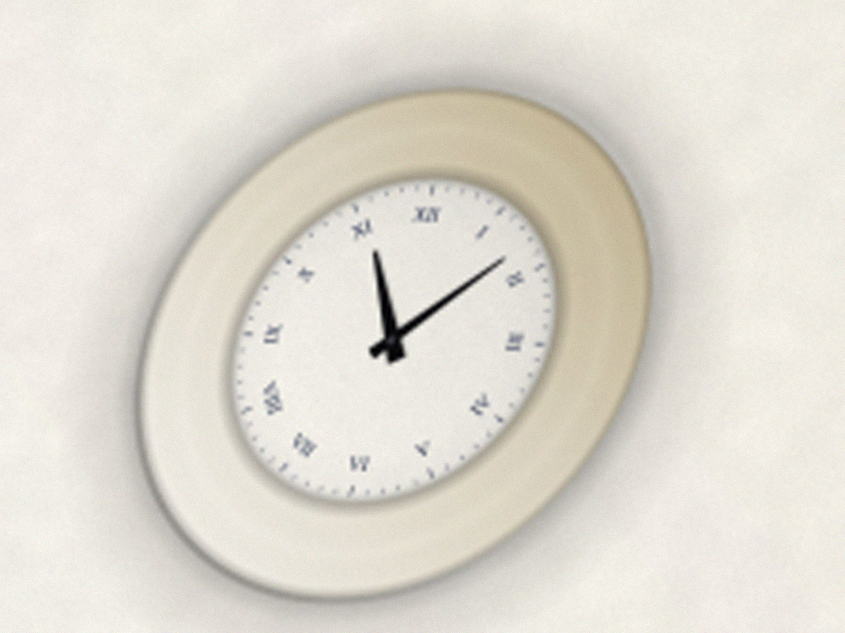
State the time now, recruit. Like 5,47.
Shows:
11,08
